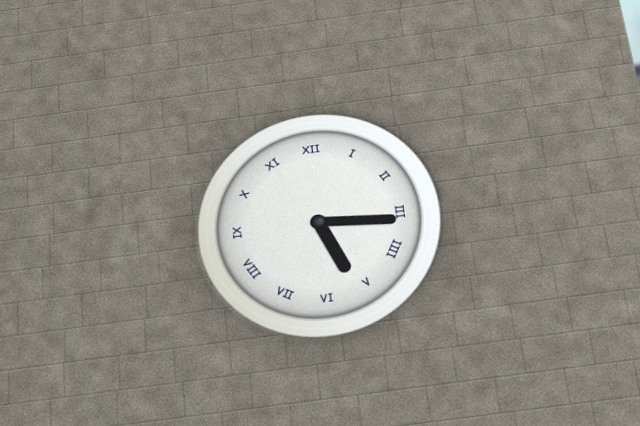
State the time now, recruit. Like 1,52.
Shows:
5,16
